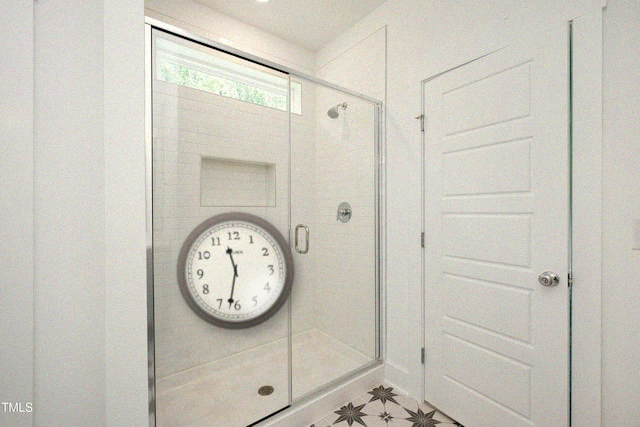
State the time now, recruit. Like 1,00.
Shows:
11,32
